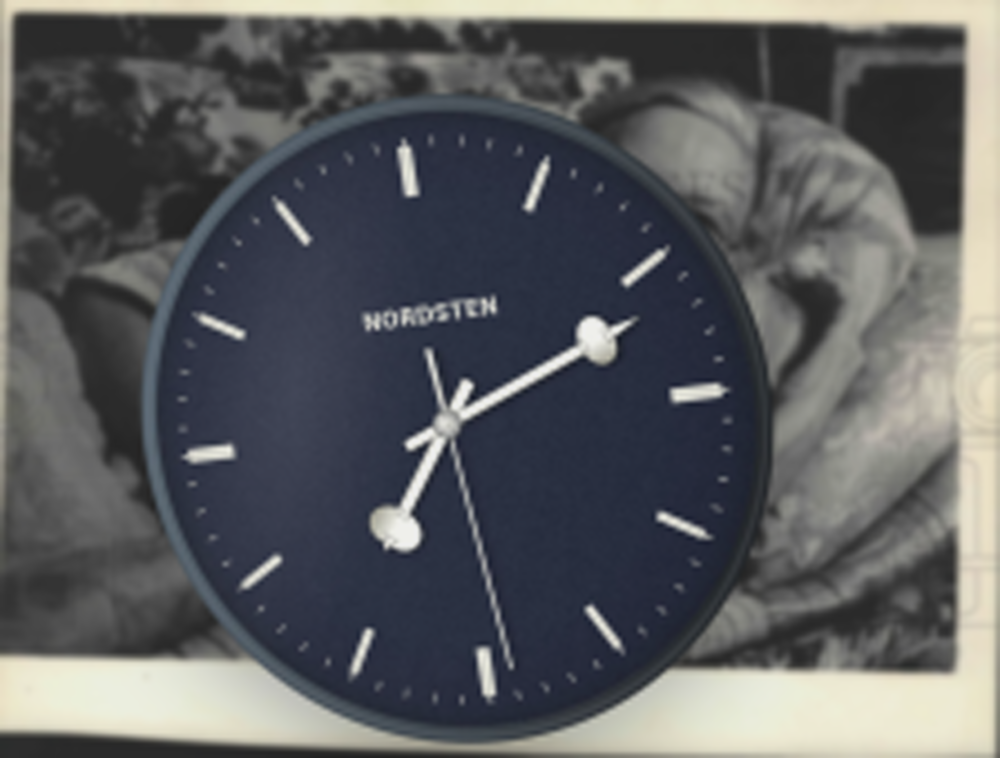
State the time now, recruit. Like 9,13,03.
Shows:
7,11,29
